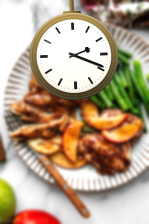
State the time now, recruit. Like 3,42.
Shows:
2,19
